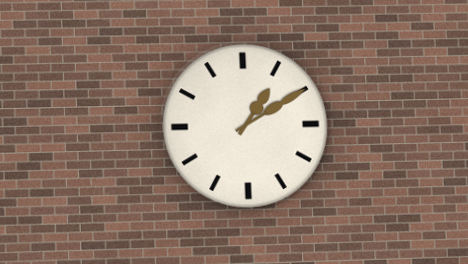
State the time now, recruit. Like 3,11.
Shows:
1,10
